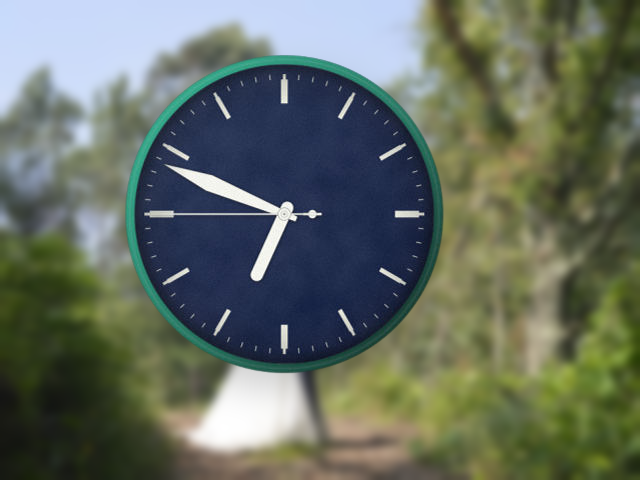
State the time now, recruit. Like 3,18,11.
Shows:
6,48,45
